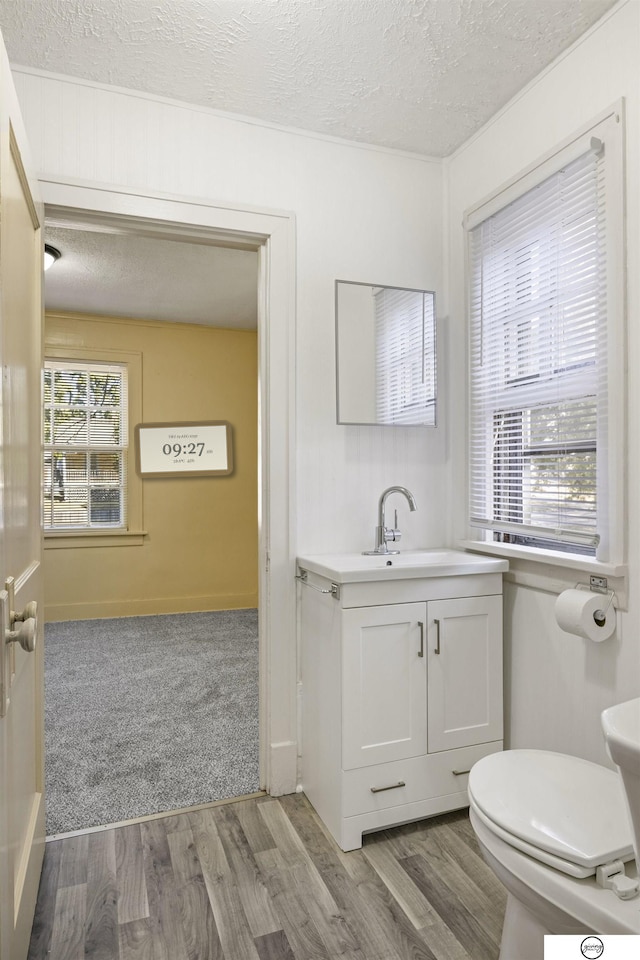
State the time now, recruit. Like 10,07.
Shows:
9,27
